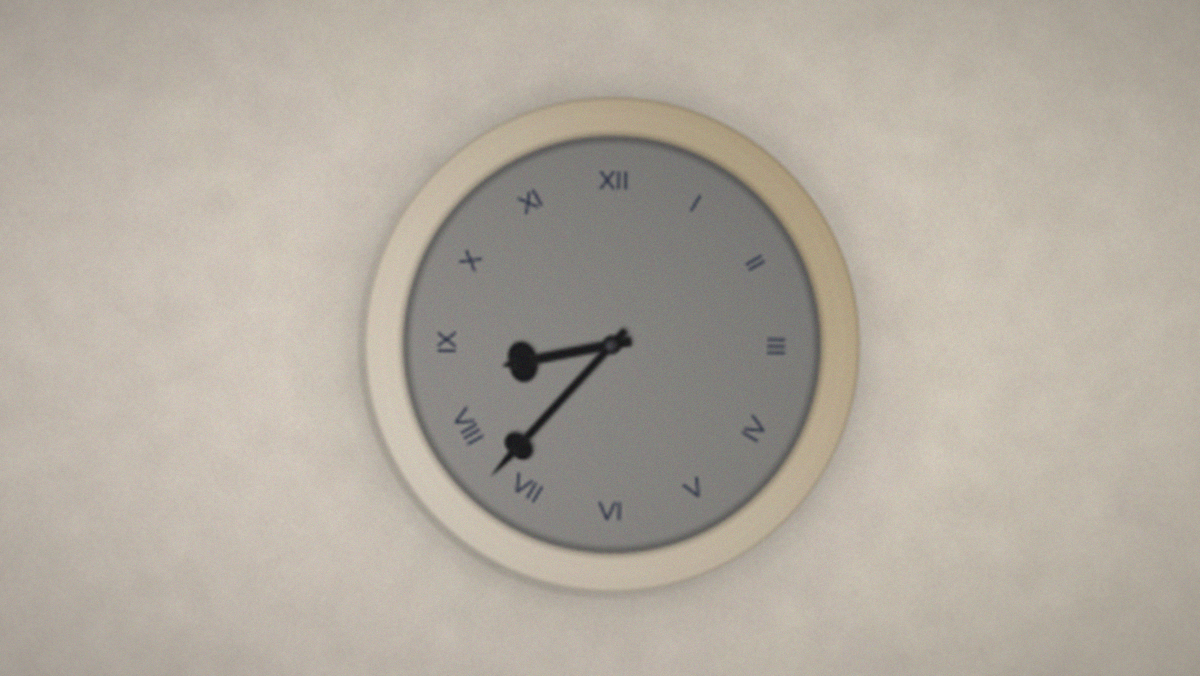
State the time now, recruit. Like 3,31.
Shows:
8,37
